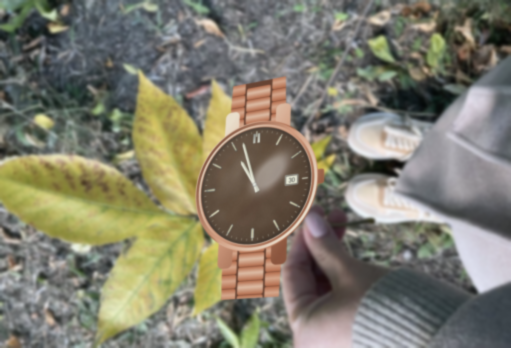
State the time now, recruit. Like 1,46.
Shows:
10,57
